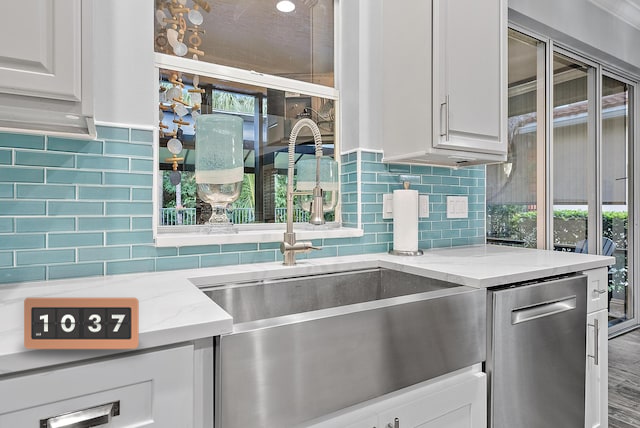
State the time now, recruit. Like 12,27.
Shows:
10,37
